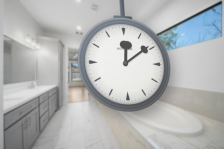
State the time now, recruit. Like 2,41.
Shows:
12,09
